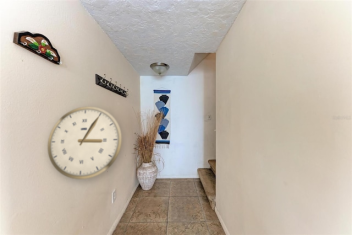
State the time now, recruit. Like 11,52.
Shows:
3,05
